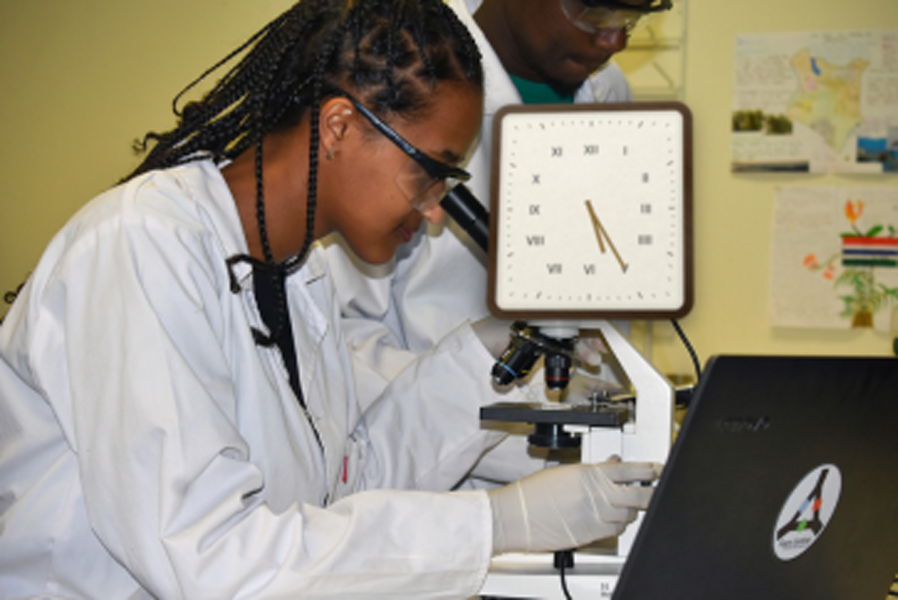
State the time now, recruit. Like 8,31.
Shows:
5,25
